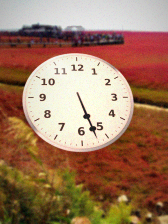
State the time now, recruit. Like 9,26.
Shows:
5,27
